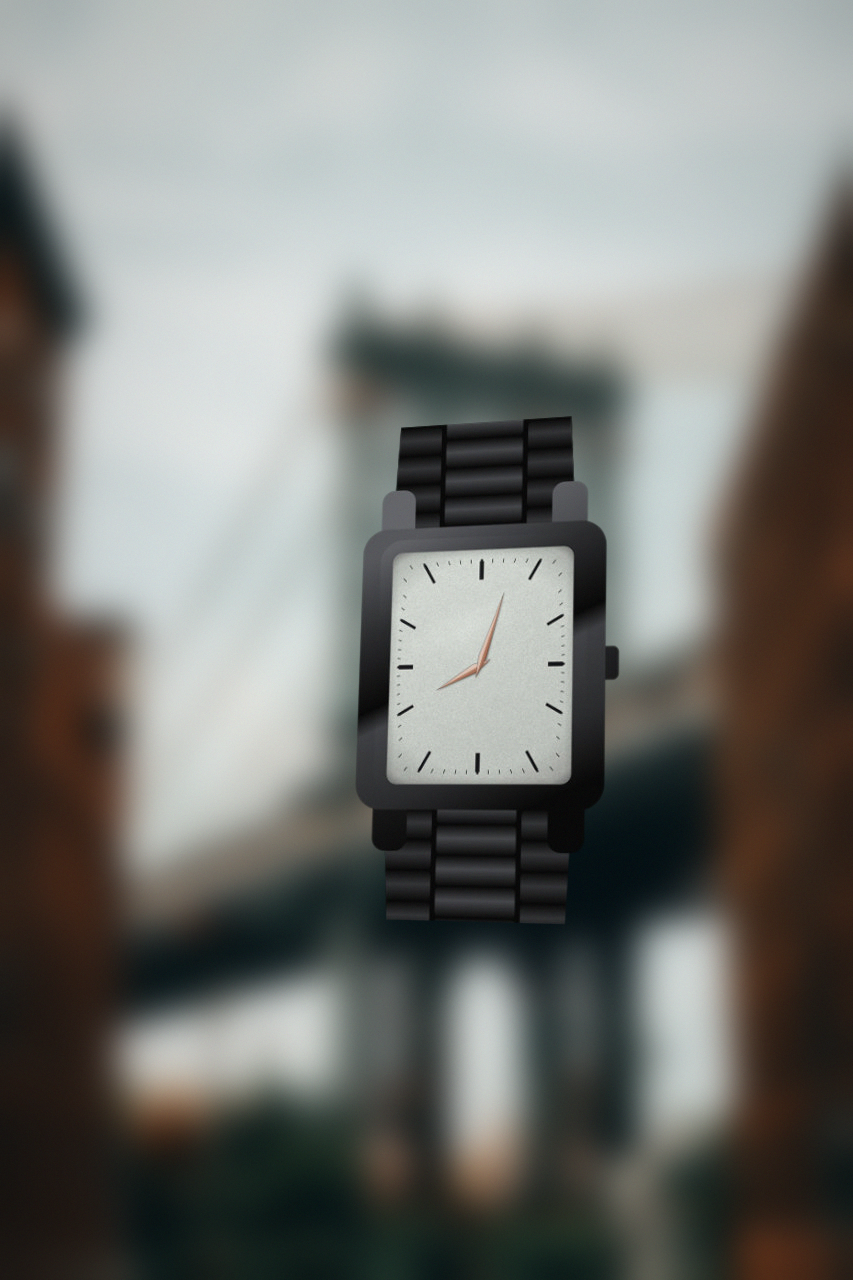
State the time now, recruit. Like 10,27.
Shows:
8,03
